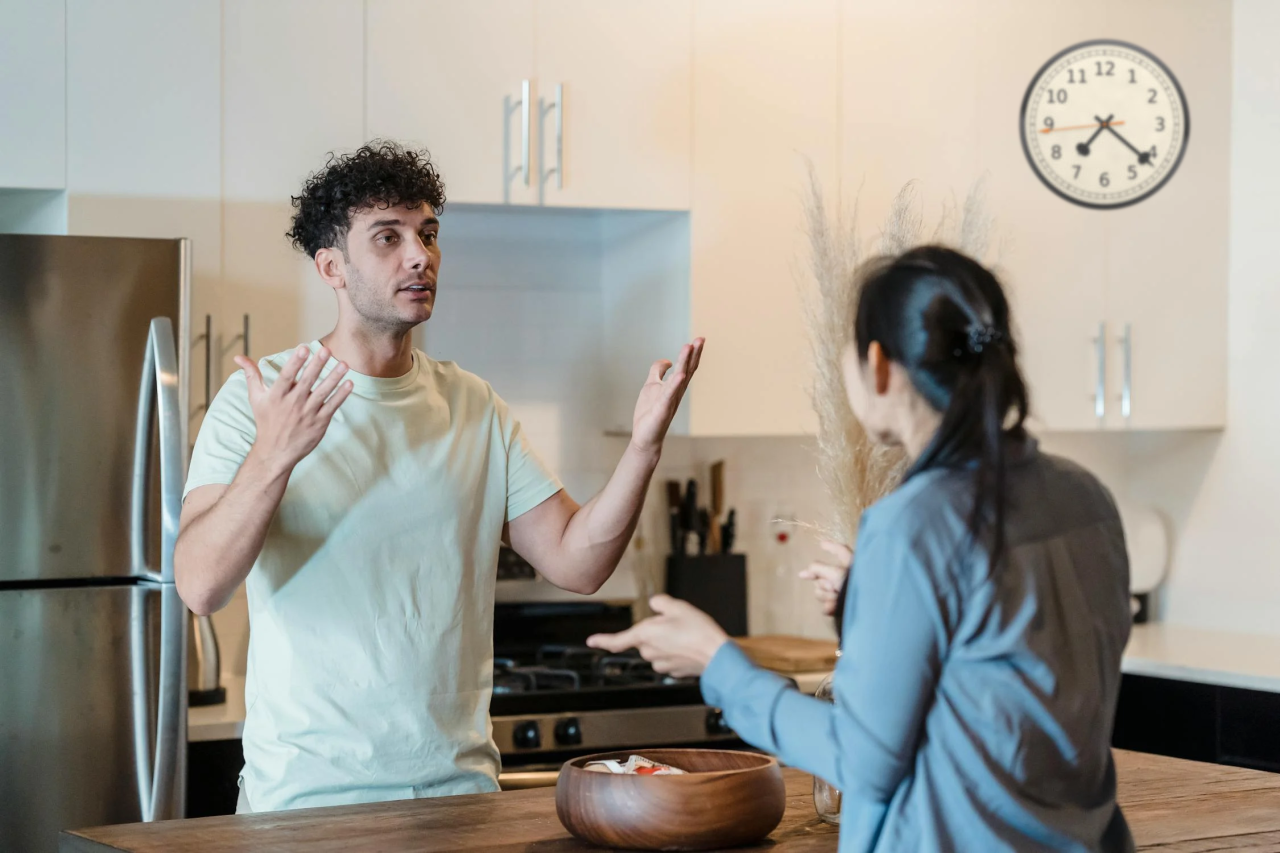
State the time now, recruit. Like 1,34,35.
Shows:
7,21,44
